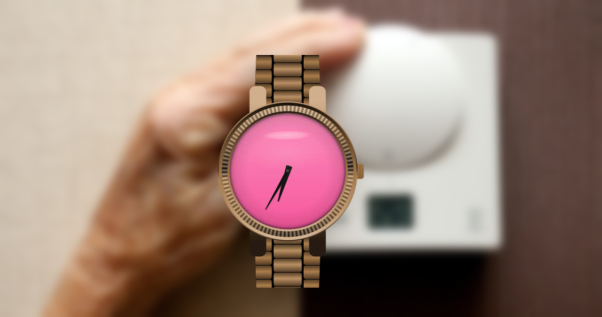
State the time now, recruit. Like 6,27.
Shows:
6,35
